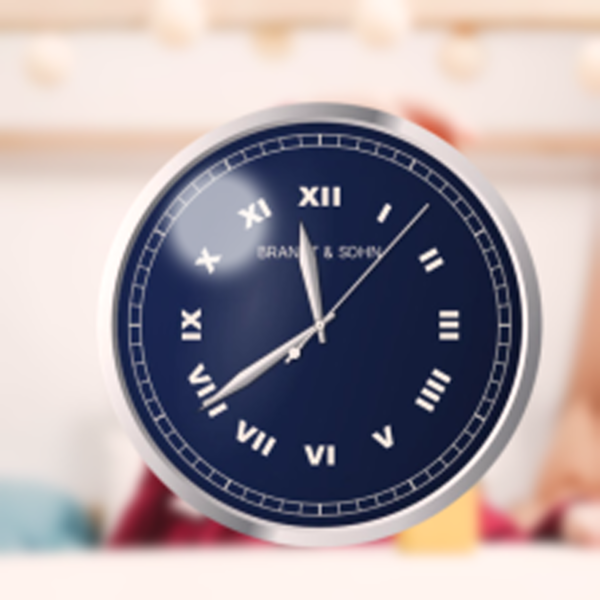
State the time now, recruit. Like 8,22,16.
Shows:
11,39,07
